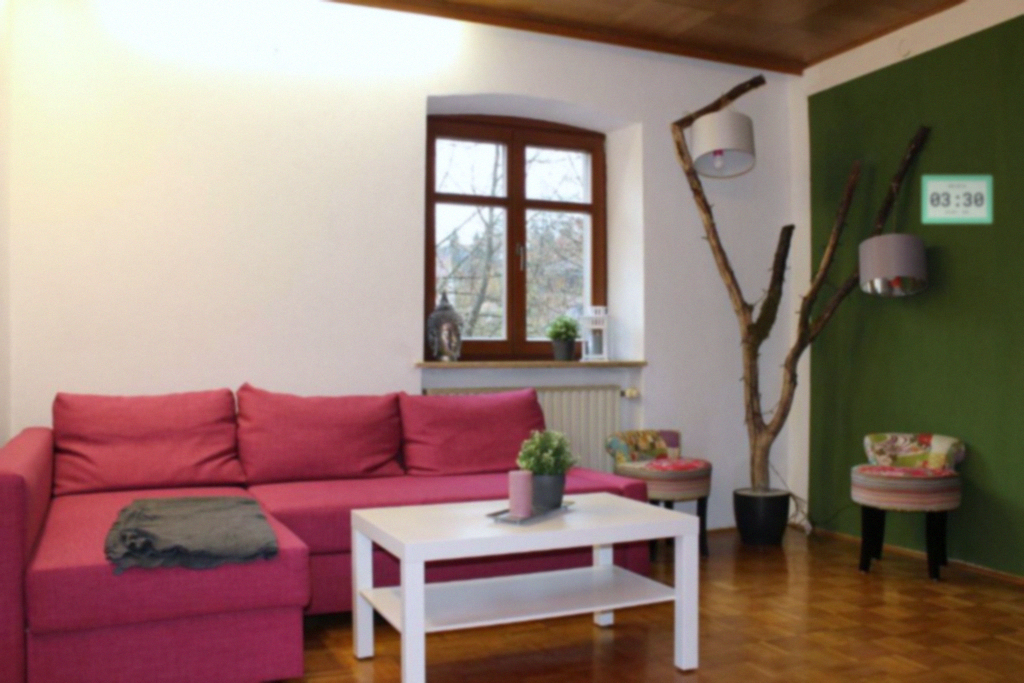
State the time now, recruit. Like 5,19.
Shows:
3,30
